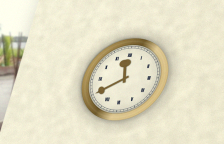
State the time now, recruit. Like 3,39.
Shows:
11,40
